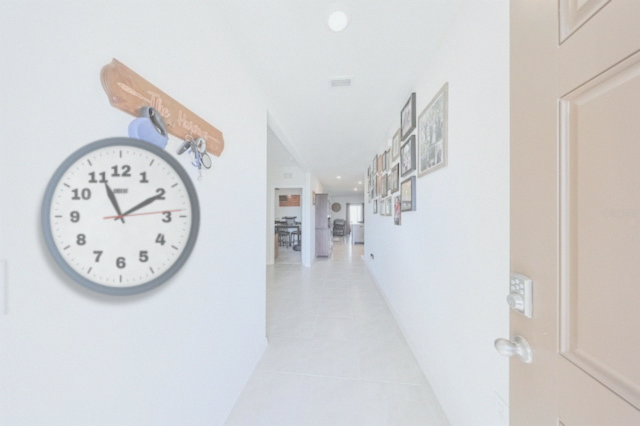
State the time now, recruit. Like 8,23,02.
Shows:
11,10,14
